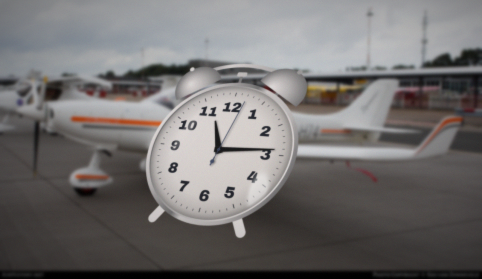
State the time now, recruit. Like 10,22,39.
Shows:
11,14,02
